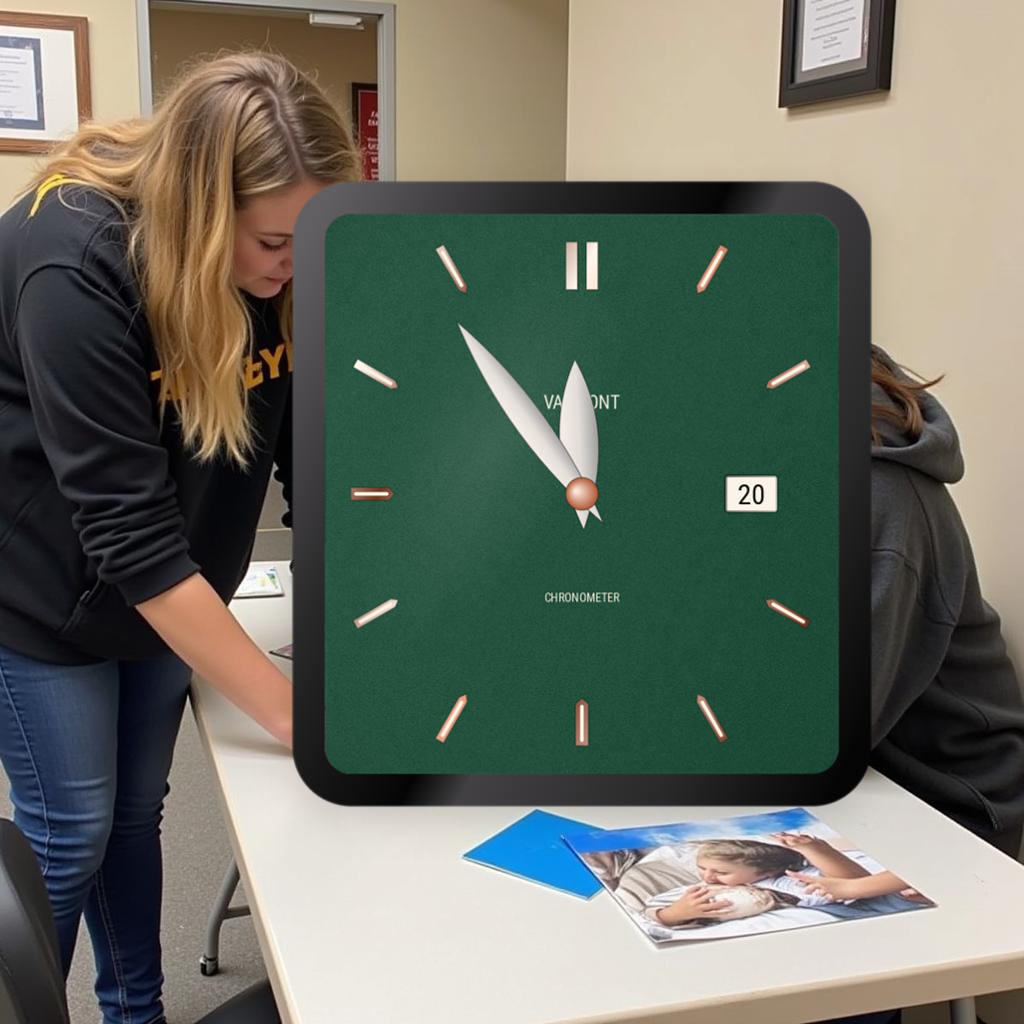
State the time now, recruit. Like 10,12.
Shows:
11,54
